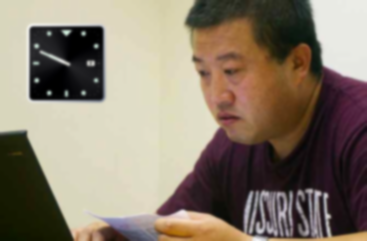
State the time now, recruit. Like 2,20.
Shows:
9,49
